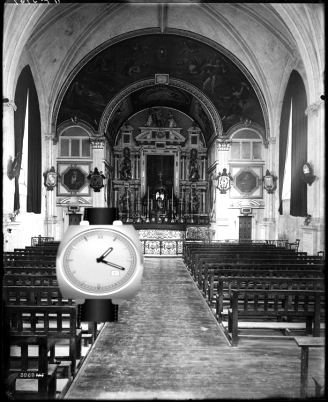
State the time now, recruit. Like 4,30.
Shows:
1,19
